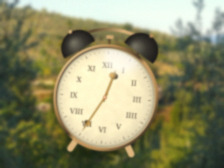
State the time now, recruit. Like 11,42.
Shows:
12,35
